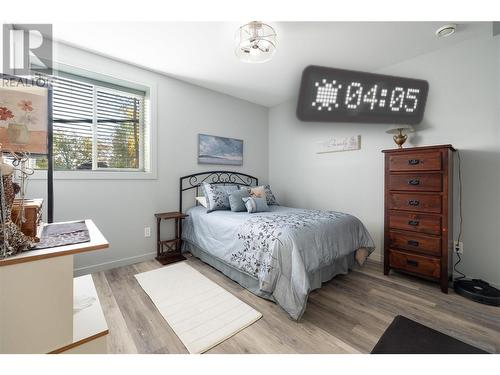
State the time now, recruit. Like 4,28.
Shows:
4,05
